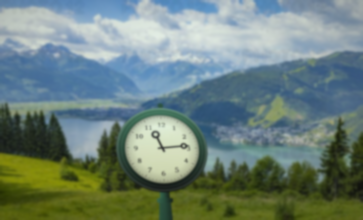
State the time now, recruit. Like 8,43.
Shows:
11,14
